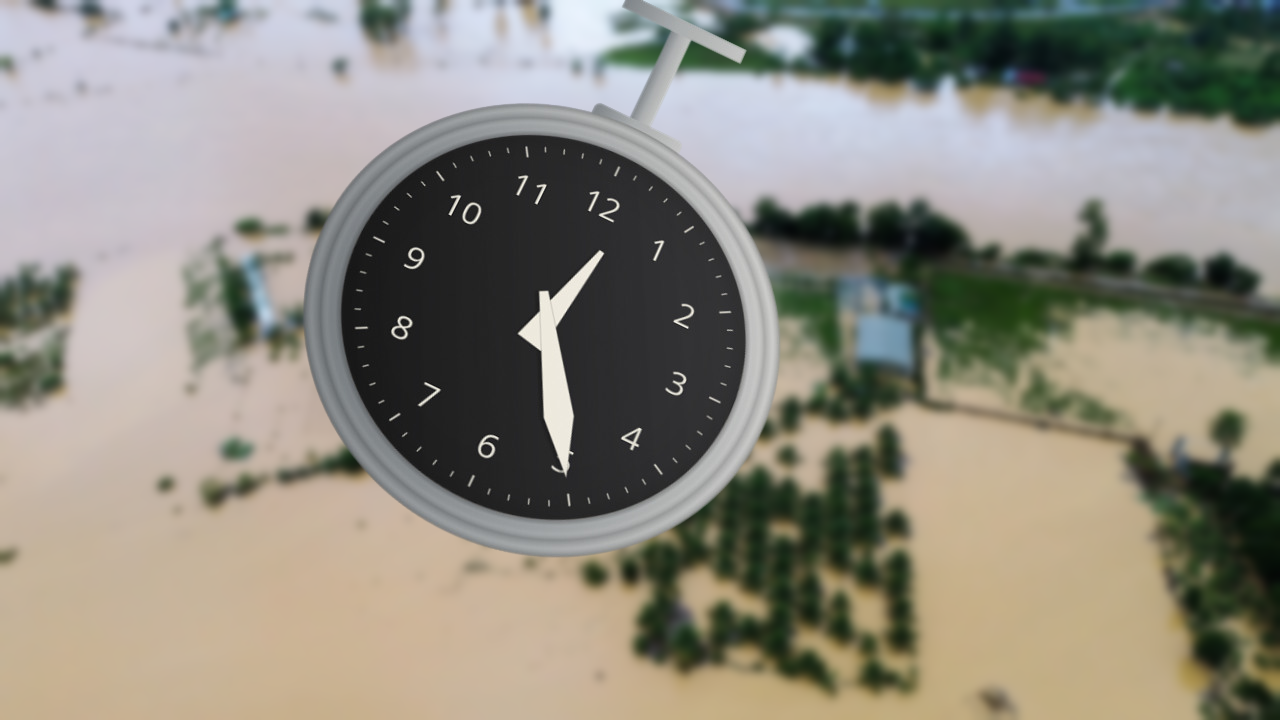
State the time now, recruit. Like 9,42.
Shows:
12,25
